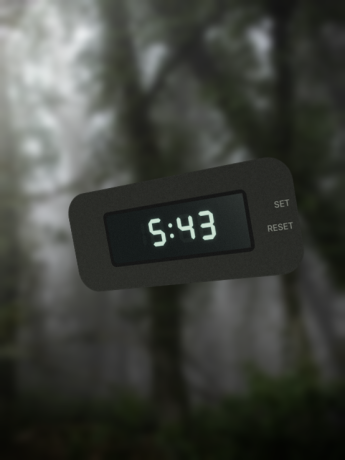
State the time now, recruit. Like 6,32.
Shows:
5,43
